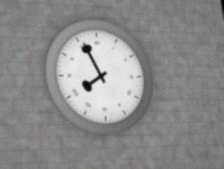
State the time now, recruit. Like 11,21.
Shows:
7,56
